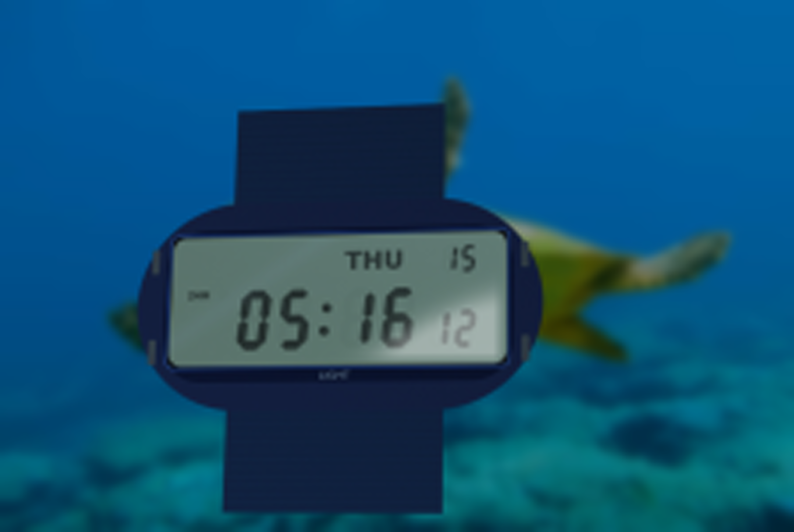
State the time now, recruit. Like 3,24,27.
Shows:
5,16,12
